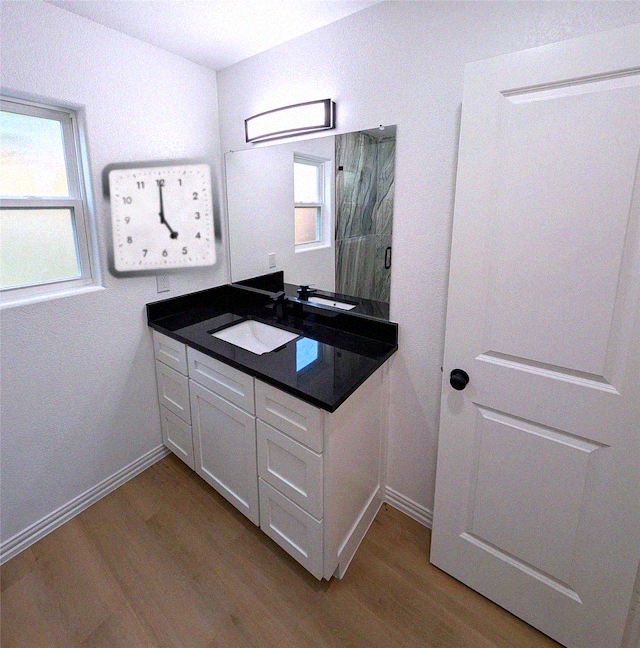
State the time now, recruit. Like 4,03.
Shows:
5,00
